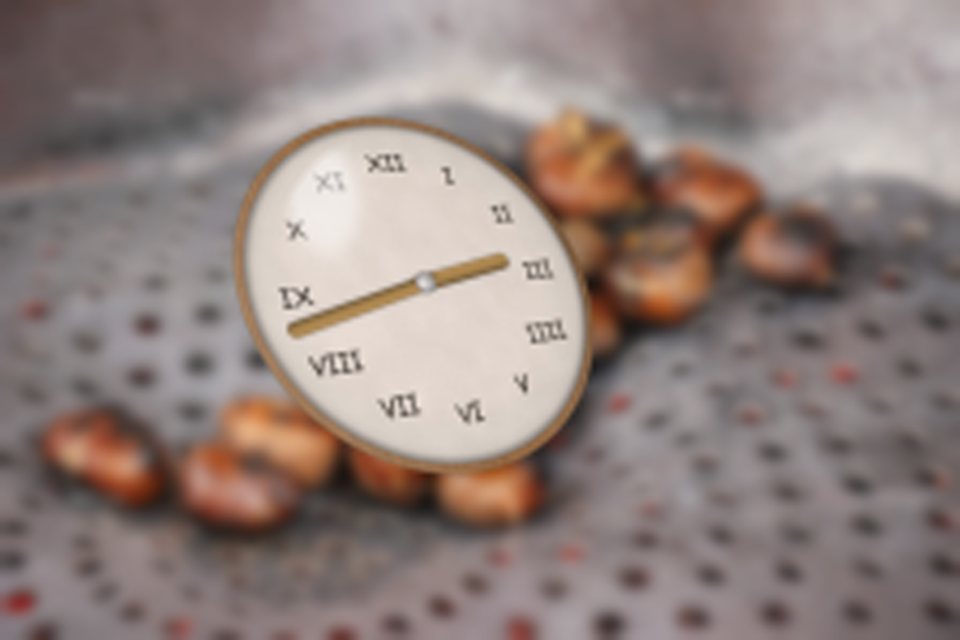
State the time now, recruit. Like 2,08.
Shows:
2,43
